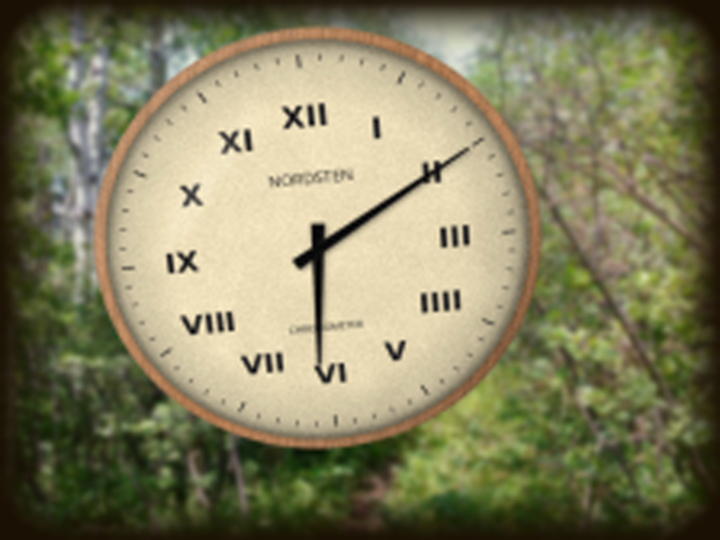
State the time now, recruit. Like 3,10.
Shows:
6,10
